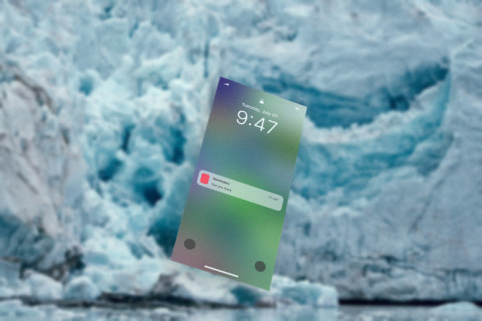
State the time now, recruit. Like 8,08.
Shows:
9,47
